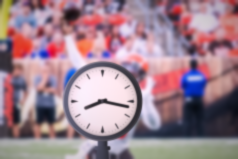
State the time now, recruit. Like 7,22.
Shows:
8,17
